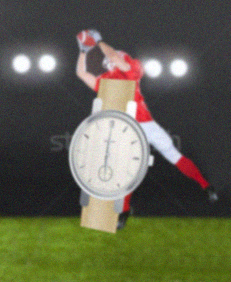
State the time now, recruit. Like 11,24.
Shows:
6,00
